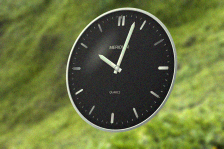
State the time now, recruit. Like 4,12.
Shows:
10,03
